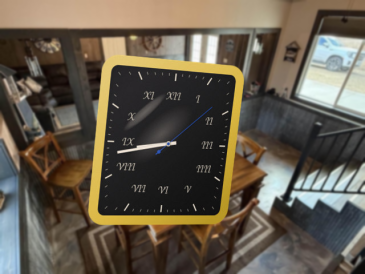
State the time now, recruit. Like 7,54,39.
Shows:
8,43,08
